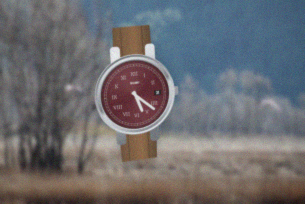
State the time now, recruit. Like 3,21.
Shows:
5,22
